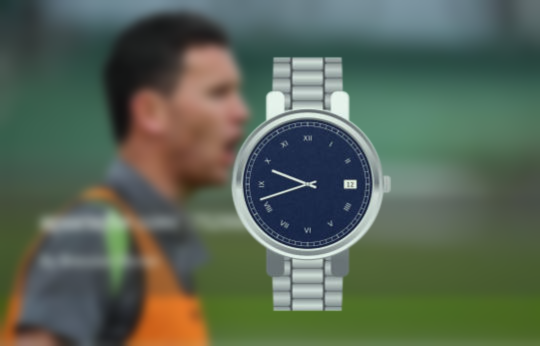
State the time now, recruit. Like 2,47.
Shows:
9,42
